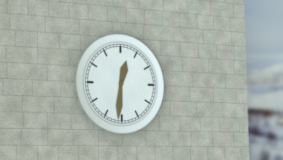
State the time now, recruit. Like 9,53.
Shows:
12,31
